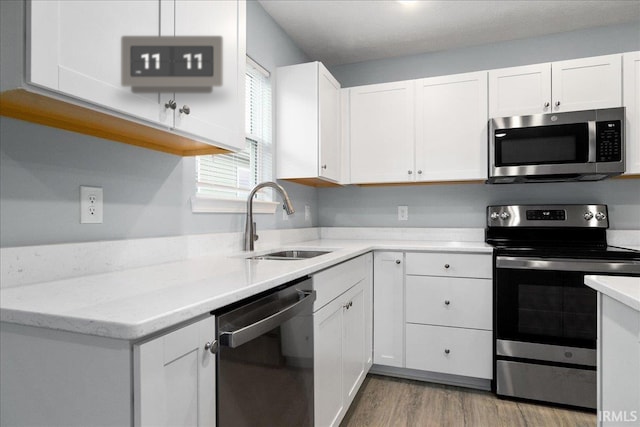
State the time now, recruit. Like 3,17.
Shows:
11,11
